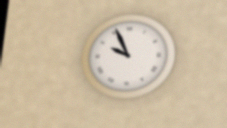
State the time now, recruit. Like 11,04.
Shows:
9,56
